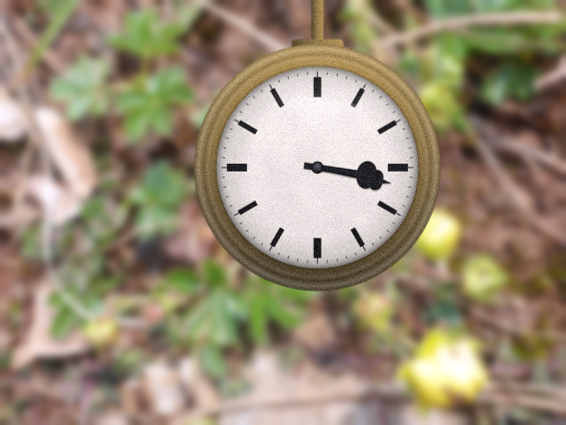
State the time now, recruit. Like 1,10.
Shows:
3,17
